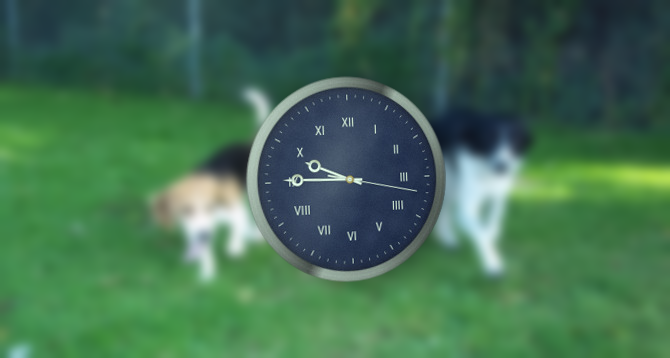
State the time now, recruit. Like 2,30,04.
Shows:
9,45,17
